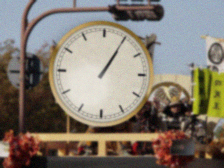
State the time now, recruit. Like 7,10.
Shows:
1,05
